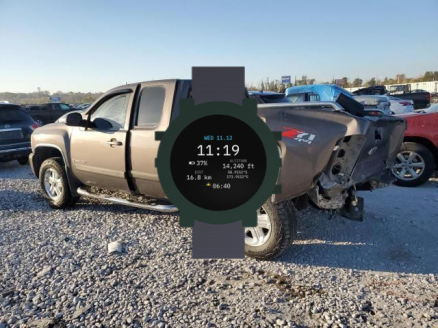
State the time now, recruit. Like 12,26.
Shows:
11,19
